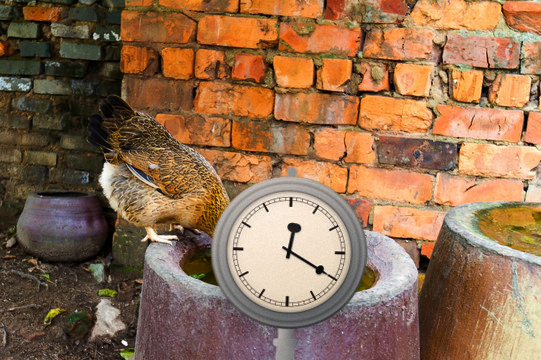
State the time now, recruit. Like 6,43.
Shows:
12,20
